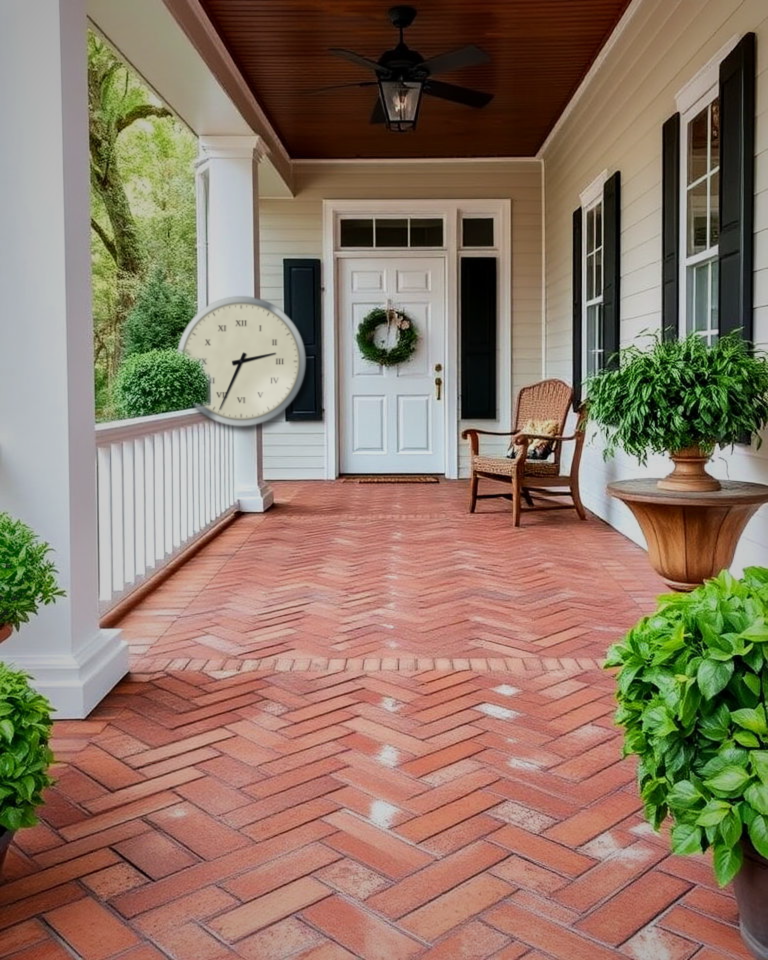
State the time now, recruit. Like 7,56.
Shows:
2,34
